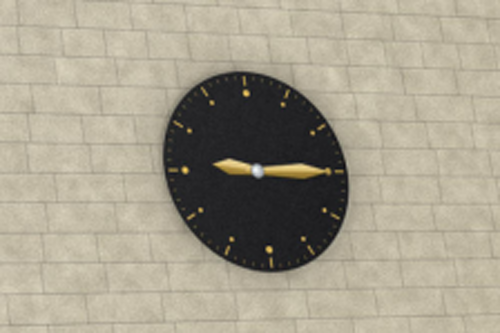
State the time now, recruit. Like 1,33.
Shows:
9,15
